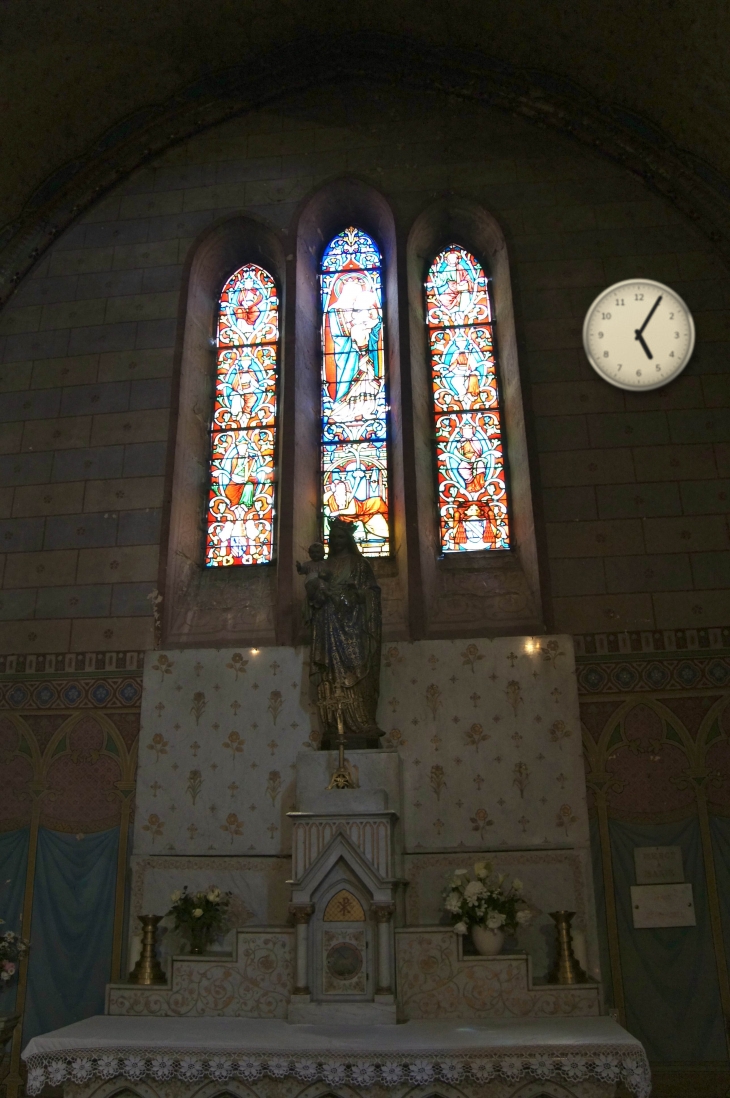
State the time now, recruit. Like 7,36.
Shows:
5,05
